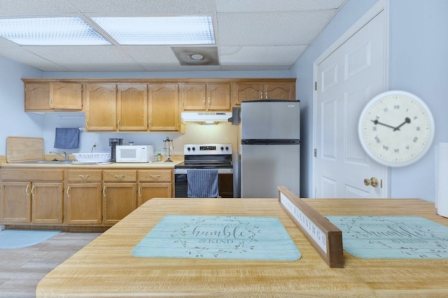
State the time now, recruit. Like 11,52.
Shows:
1,48
